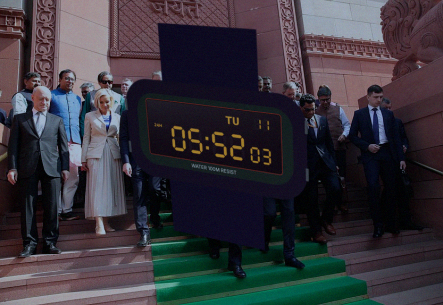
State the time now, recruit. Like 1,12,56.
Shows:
5,52,03
